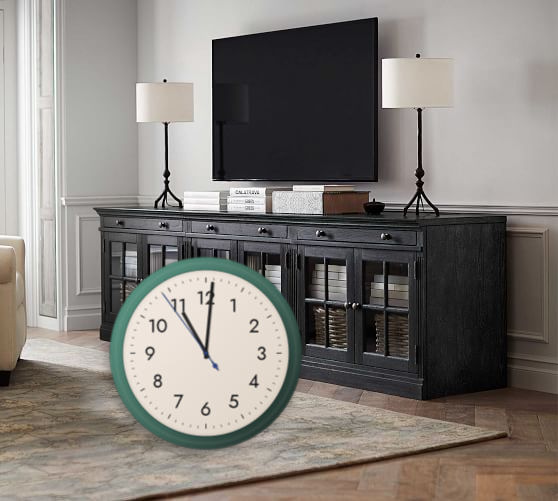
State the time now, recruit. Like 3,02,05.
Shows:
11,00,54
